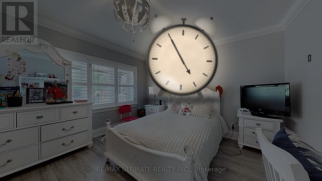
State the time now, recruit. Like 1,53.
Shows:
4,55
